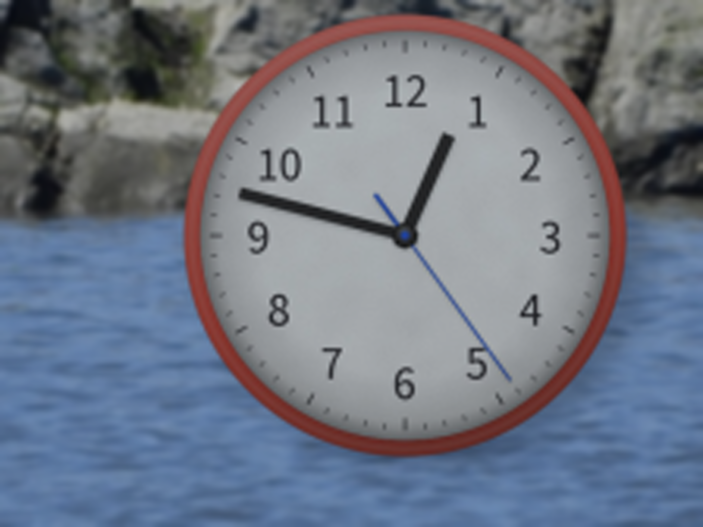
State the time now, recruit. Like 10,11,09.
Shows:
12,47,24
